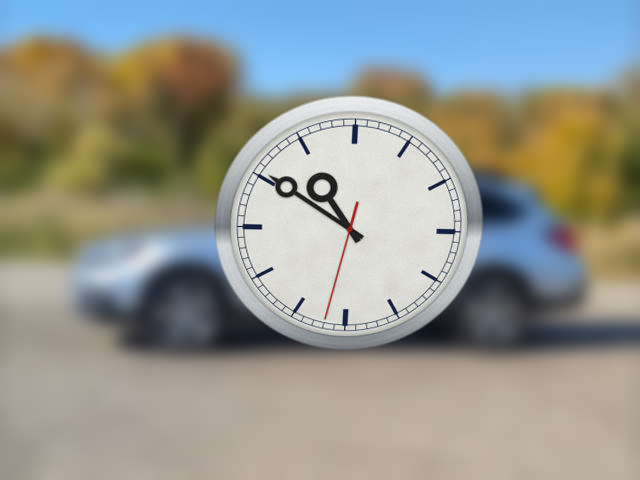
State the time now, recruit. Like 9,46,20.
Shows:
10,50,32
